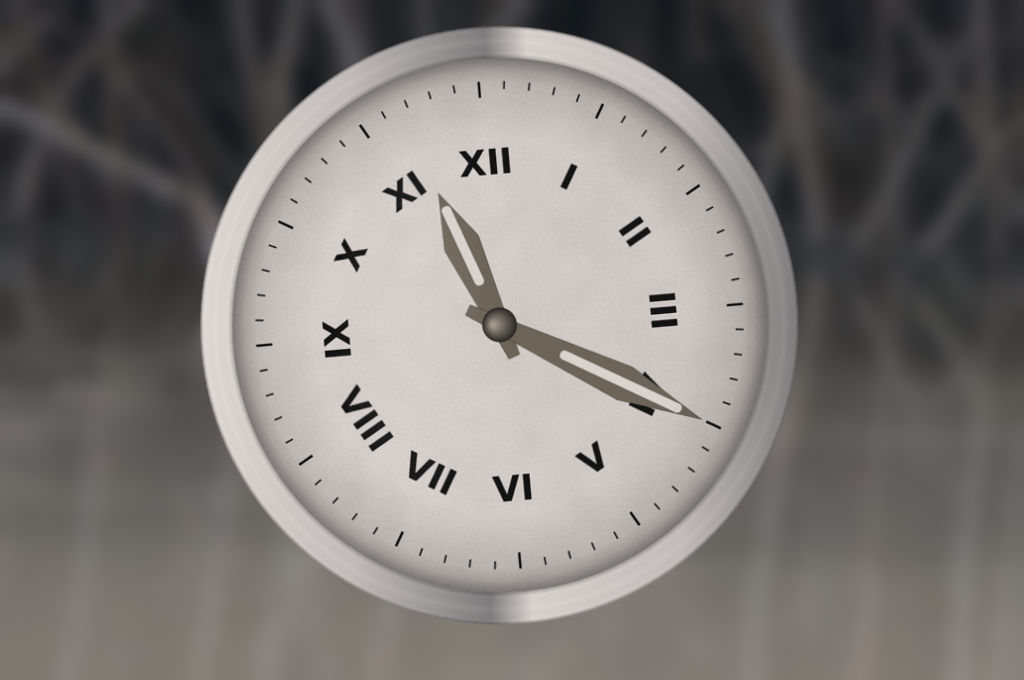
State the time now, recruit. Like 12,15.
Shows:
11,20
